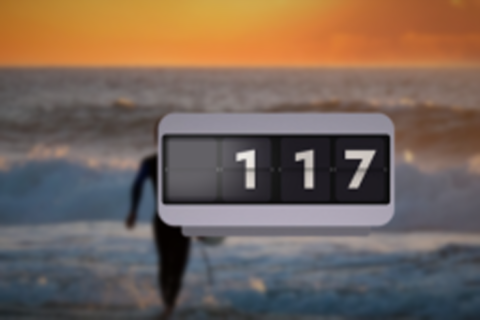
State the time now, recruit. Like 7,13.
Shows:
1,17
